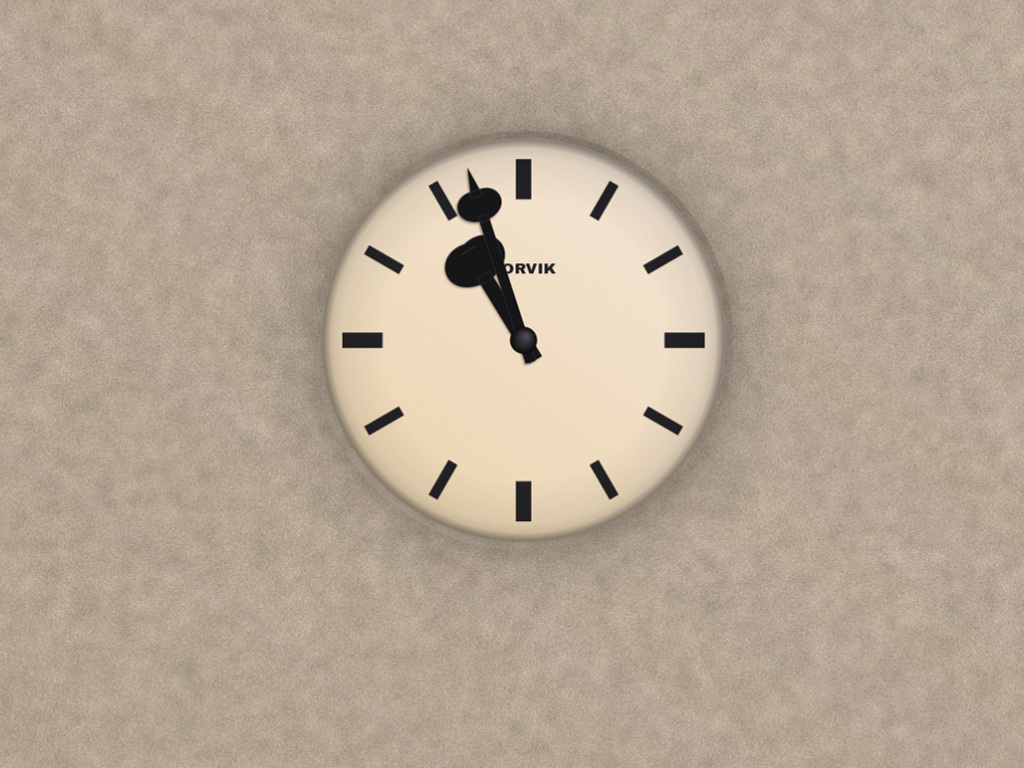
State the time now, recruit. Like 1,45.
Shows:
10,57
